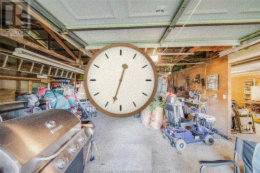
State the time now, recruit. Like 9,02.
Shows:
12,33
